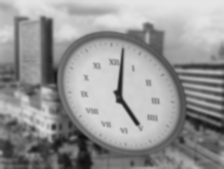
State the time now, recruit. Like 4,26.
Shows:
5,02
